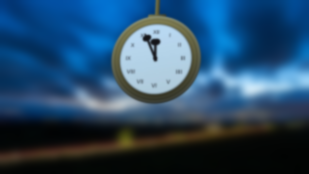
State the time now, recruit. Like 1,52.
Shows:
11,56
